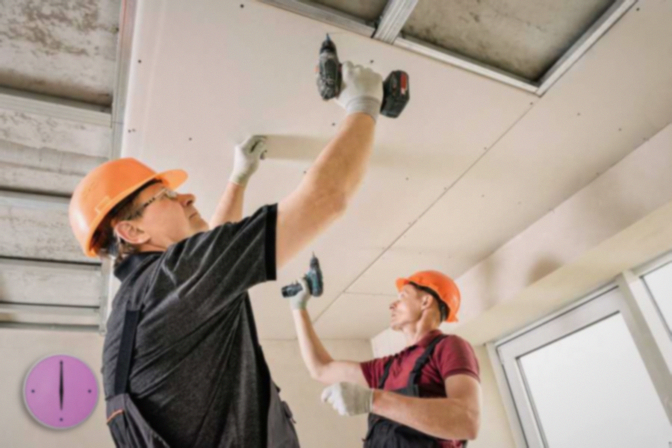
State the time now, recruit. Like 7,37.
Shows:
6,00
